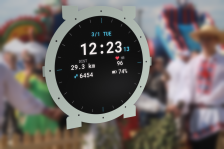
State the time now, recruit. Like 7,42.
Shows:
12,23
